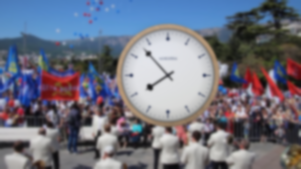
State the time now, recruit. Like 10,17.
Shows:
7,53
